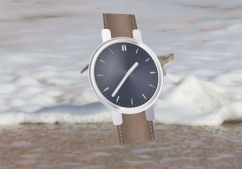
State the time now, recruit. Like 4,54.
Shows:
1,37
